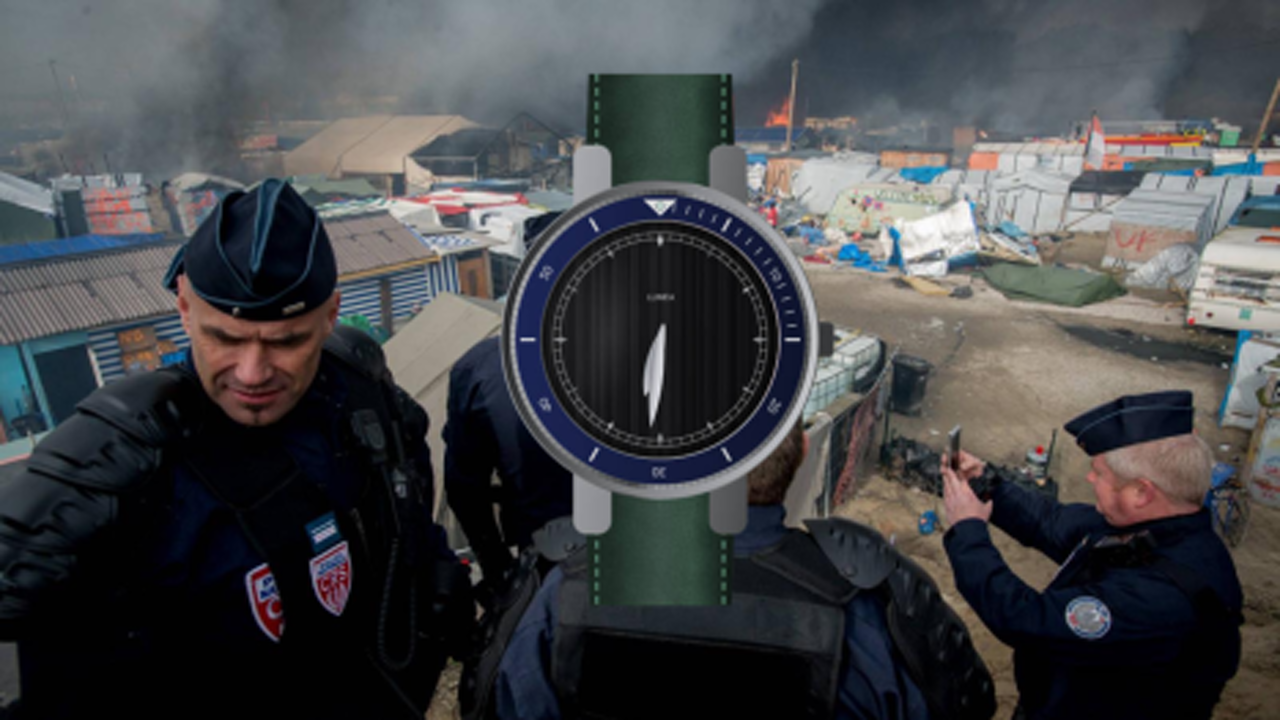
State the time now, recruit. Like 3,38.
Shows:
6,31
